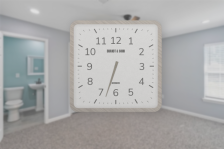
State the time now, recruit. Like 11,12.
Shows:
6,33
